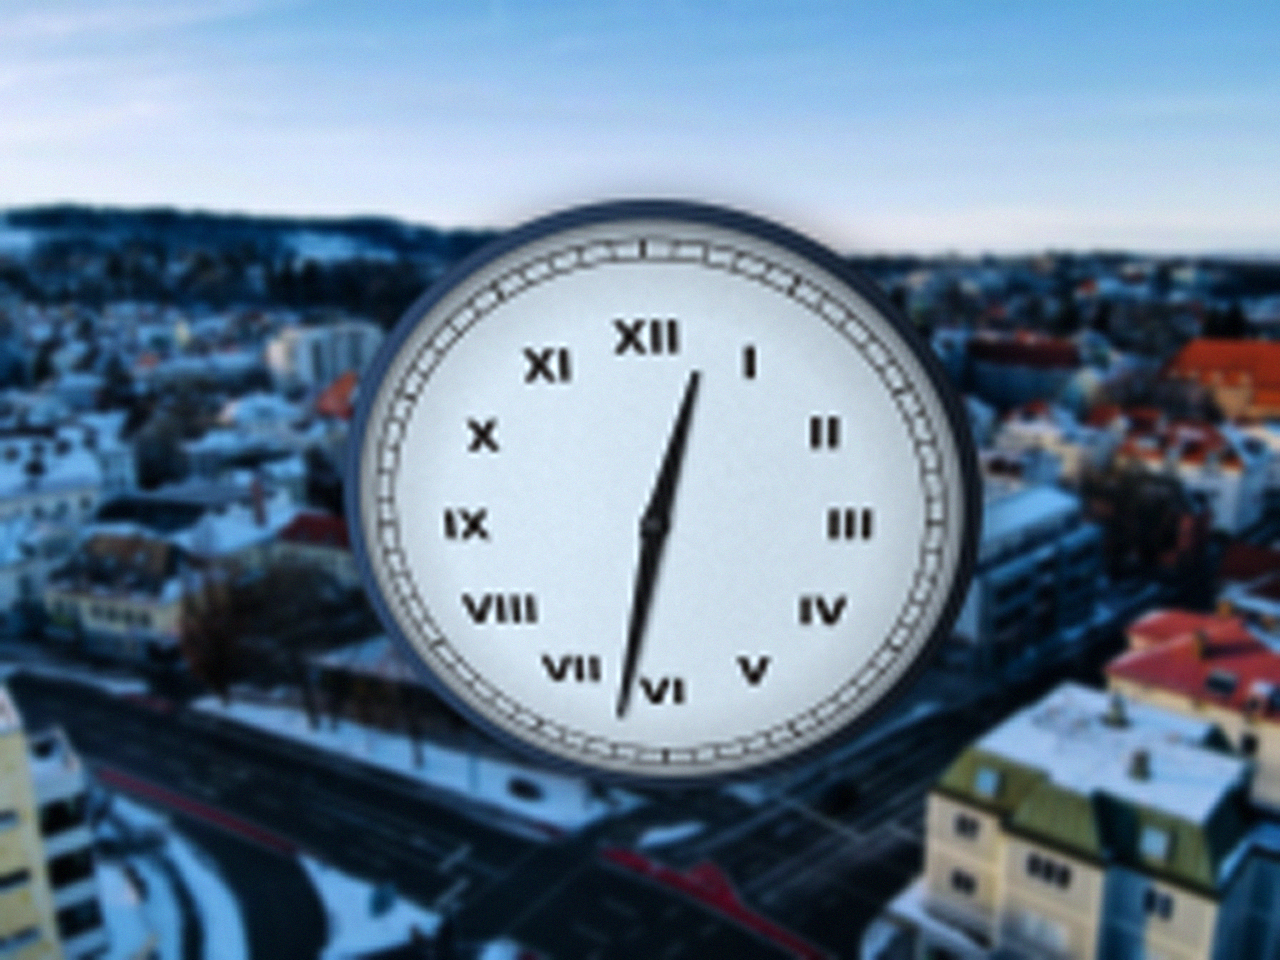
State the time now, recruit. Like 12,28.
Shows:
12,32
